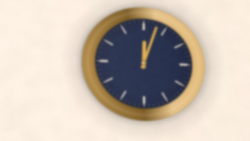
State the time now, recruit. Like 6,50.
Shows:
12,03
